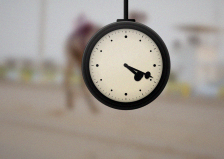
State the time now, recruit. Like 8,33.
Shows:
4,19
